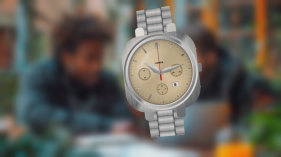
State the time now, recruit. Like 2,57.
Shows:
10,13
